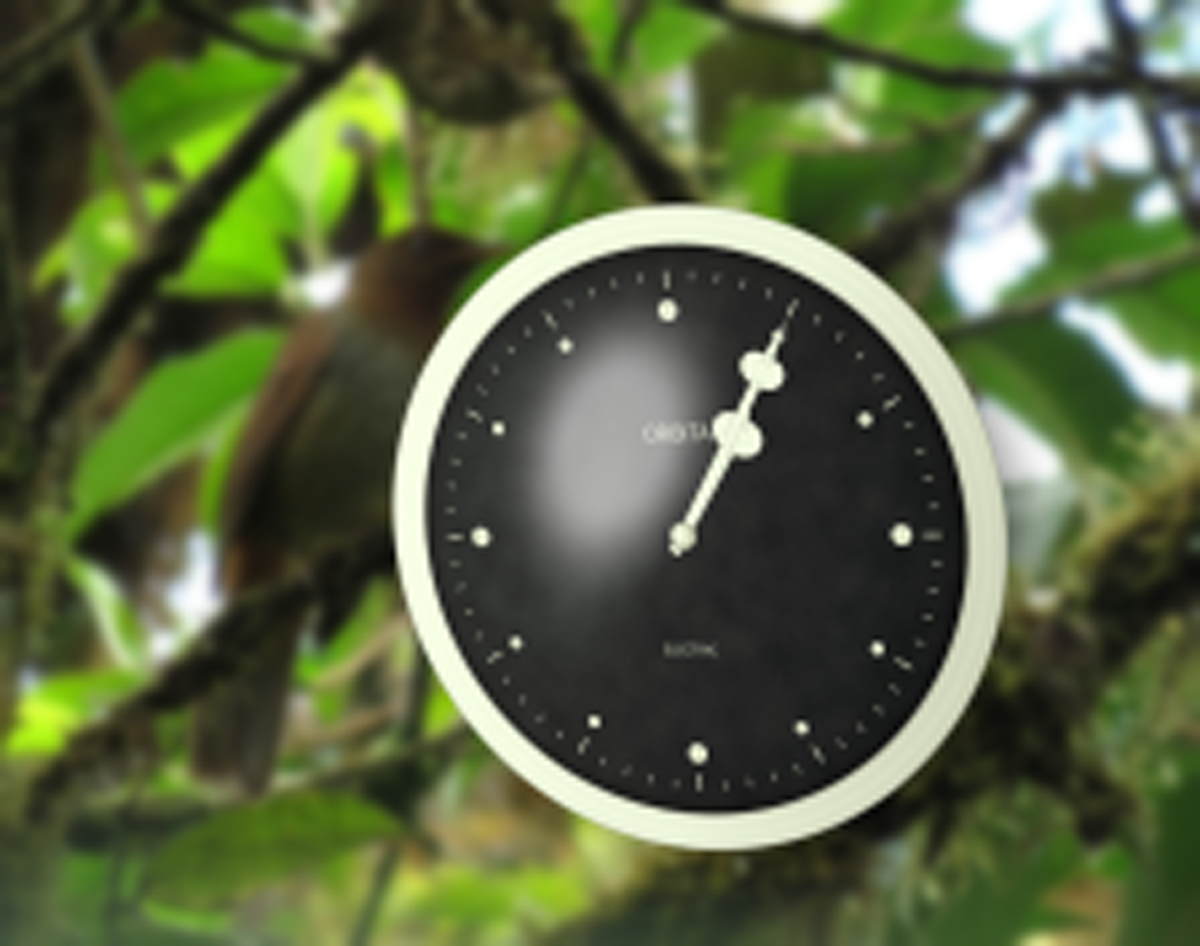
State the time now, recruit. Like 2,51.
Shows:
1,05
